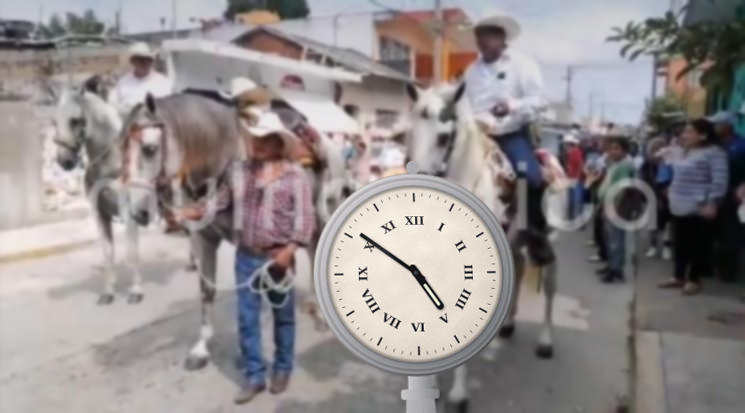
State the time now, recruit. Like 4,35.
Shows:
4,51
